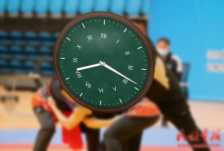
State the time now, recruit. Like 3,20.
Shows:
8,19
